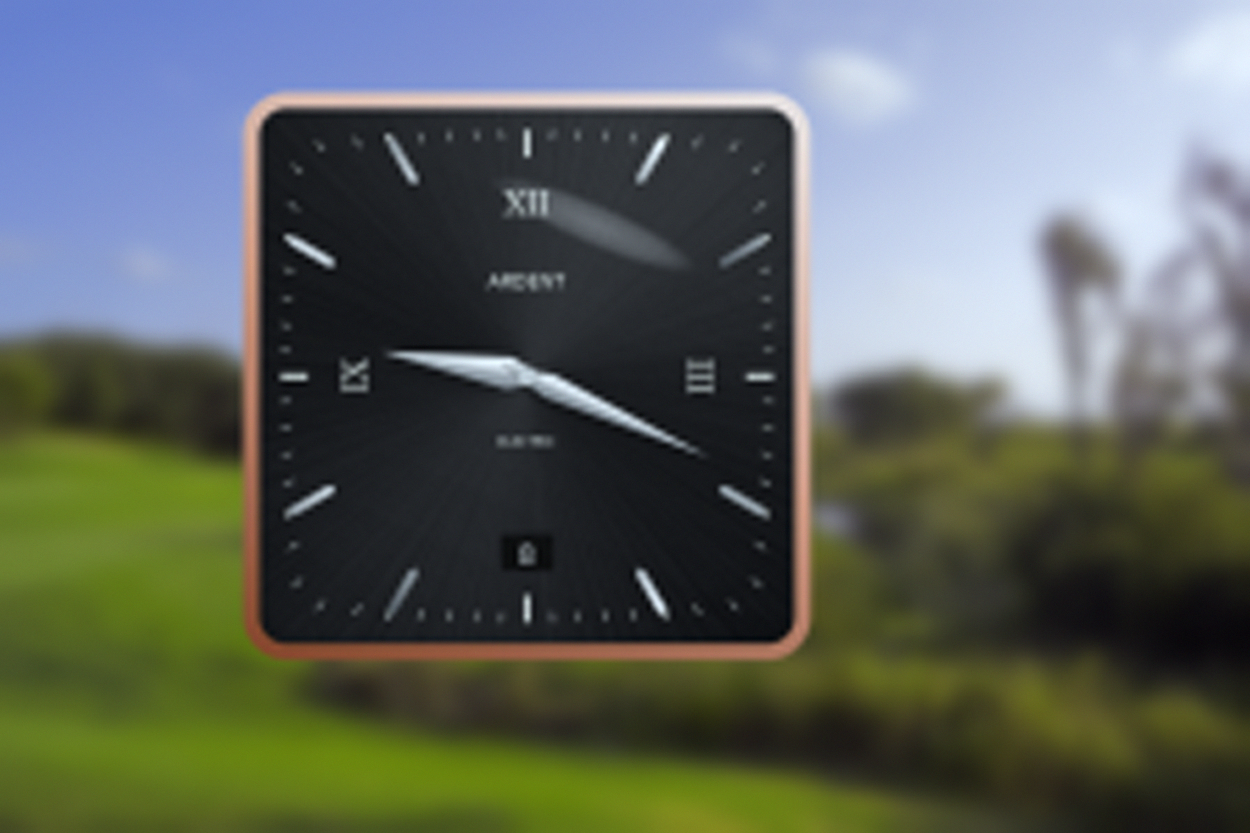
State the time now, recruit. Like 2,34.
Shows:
9,19
